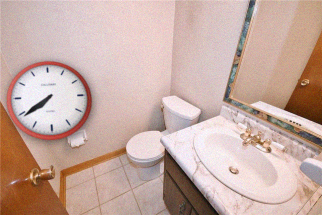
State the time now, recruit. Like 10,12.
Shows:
7,39
